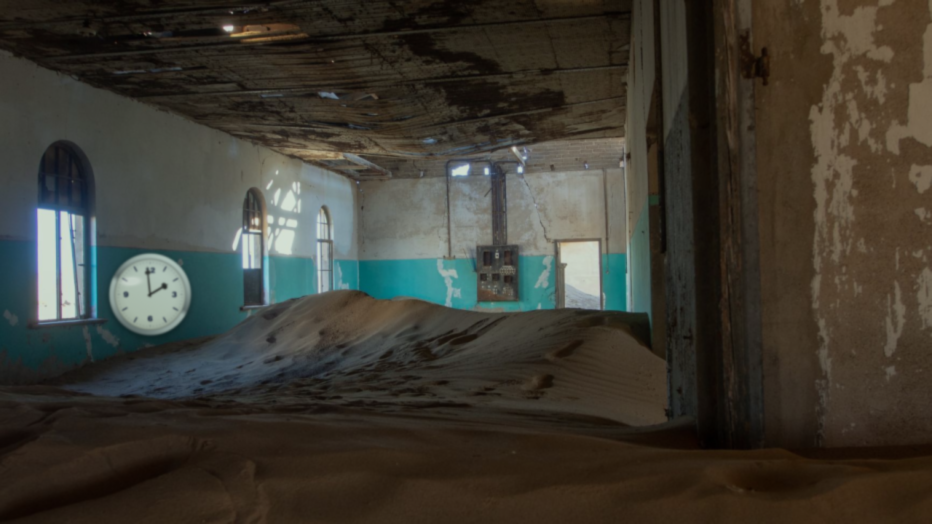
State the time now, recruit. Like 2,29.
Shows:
1,59
